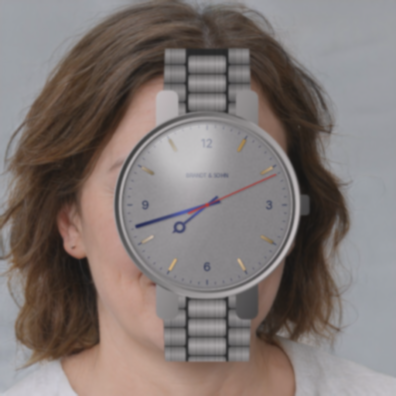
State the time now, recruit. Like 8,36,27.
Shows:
7,42,11
